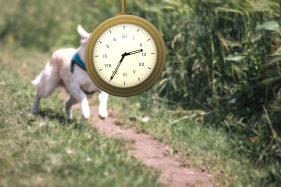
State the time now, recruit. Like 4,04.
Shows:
2,35
